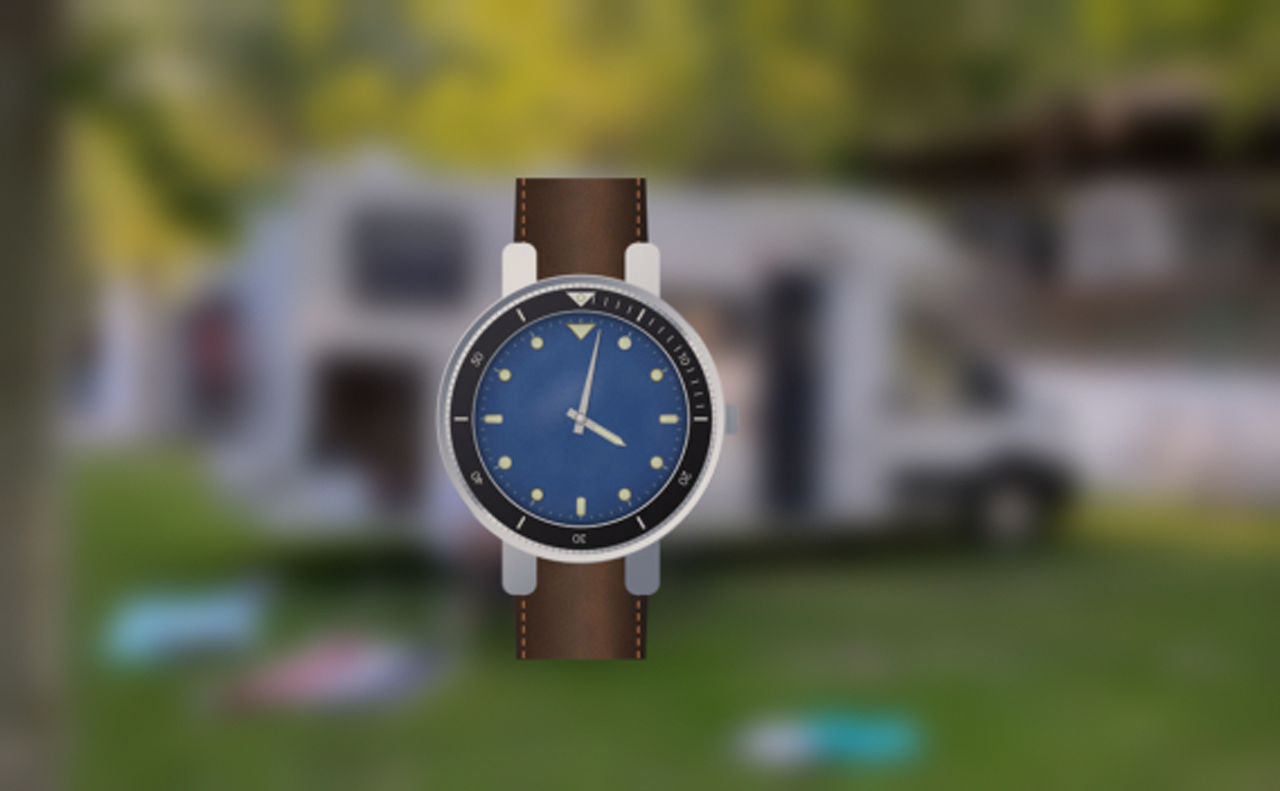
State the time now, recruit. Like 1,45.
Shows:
4,02
